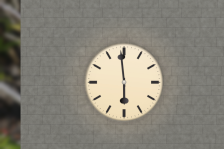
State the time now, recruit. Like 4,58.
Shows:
5,59
